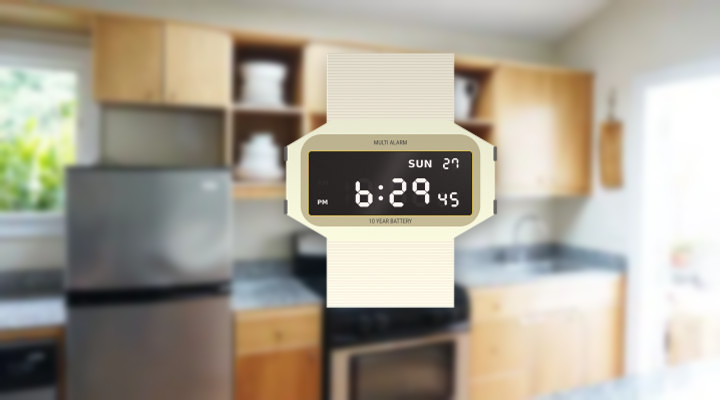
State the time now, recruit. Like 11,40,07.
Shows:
6,29,45
